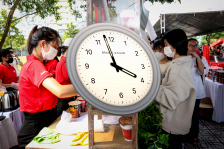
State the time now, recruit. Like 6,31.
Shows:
3,58
